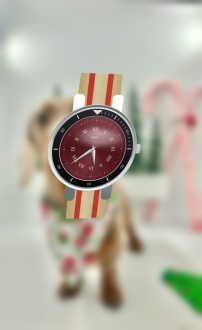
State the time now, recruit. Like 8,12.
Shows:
5,39
